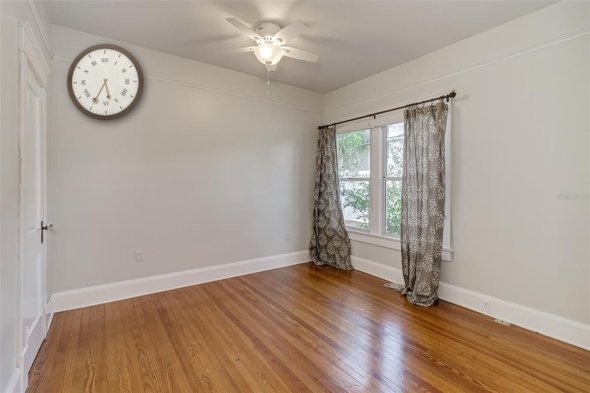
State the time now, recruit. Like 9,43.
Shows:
5,35
